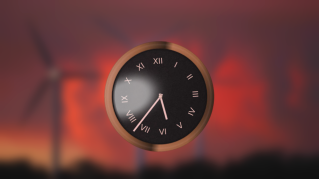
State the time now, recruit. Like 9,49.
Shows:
5,37
